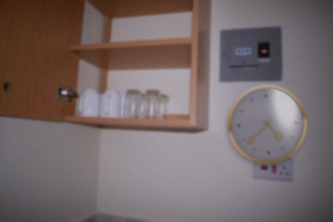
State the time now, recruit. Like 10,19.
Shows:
4,38
